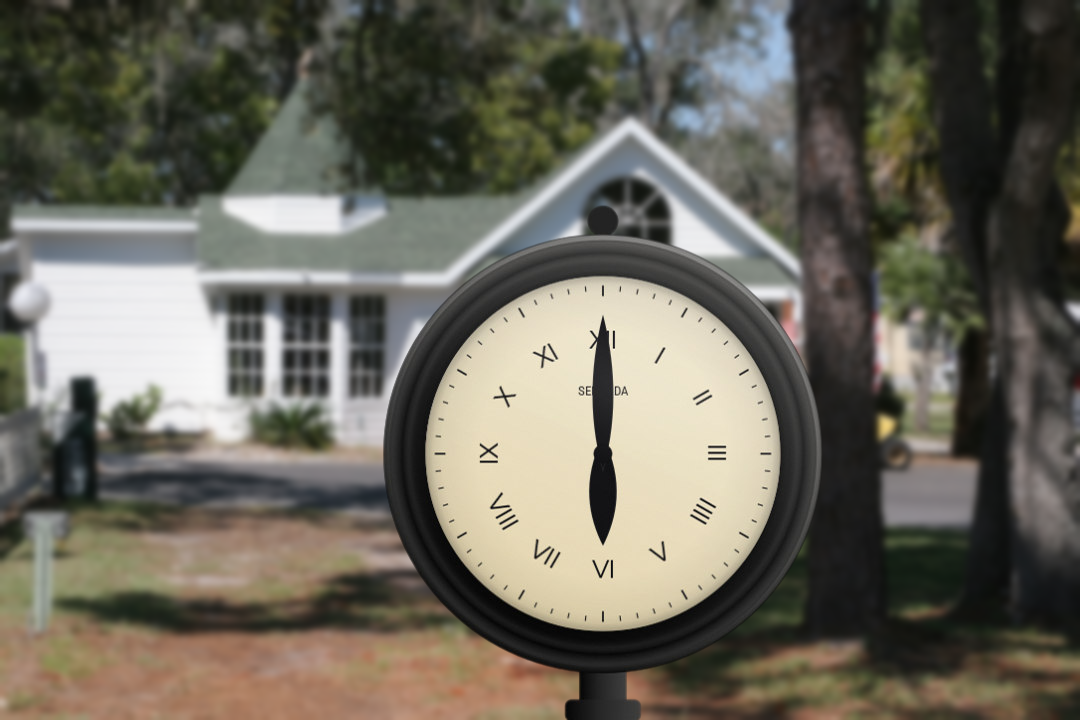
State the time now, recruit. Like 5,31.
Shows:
6,00
